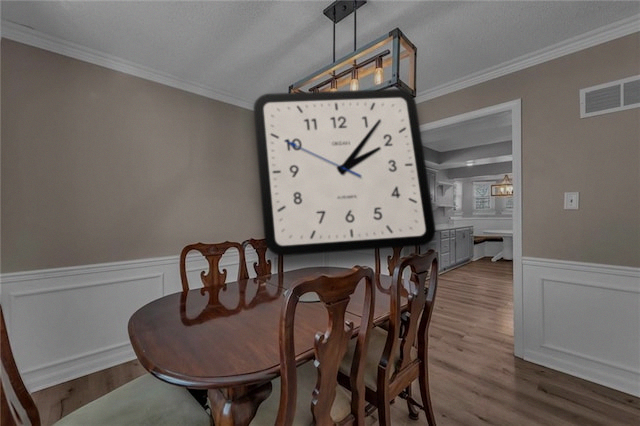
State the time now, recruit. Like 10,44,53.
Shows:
2,06,50
